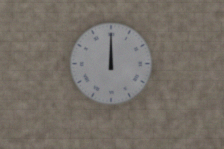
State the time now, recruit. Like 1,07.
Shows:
12,00
